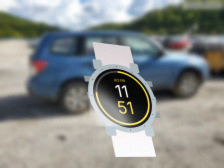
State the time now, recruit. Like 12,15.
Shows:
11,51
